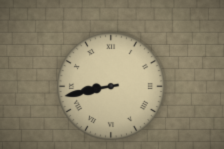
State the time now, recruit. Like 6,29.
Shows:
8,43
